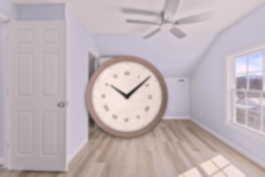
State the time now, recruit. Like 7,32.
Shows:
10,08
